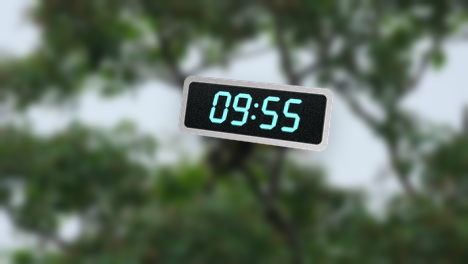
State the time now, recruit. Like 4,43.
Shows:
9,55
